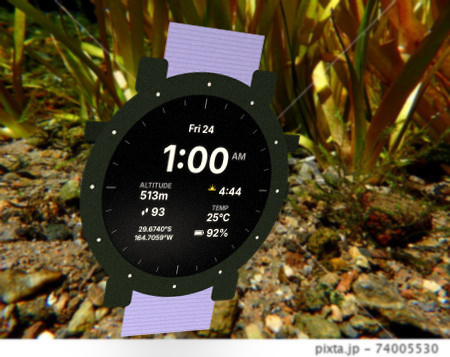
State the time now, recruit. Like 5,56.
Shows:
1,00
